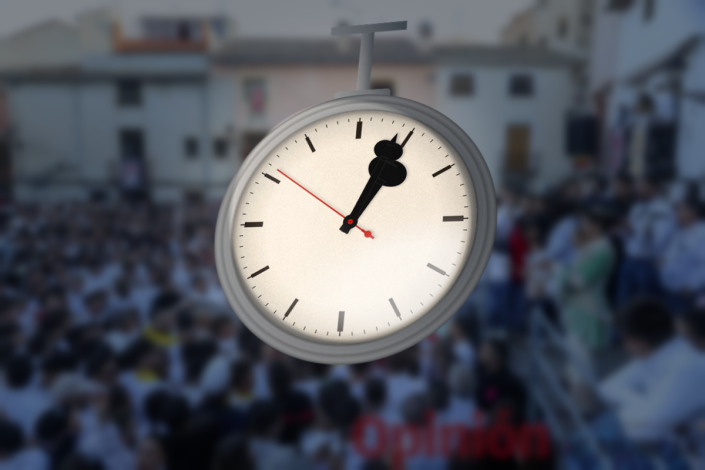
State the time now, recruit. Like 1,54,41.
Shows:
1,03,51
